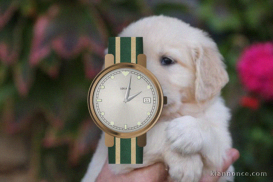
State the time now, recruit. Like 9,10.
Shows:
2,02
